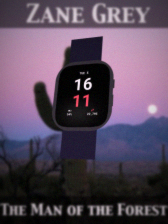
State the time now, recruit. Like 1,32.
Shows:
16,11
